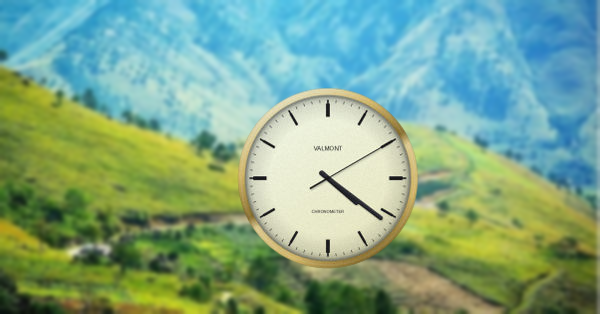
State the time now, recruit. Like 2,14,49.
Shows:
4,21,10
